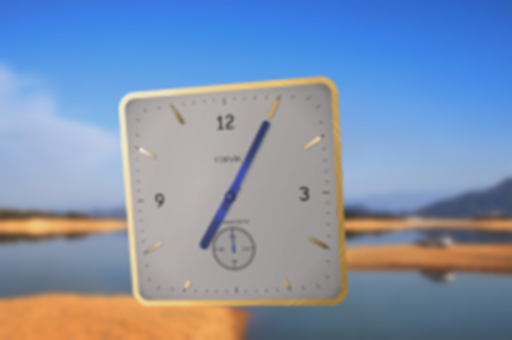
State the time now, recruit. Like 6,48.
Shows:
7,05
